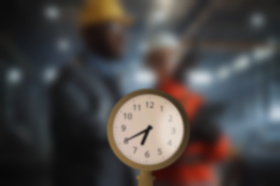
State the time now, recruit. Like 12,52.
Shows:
6,40
